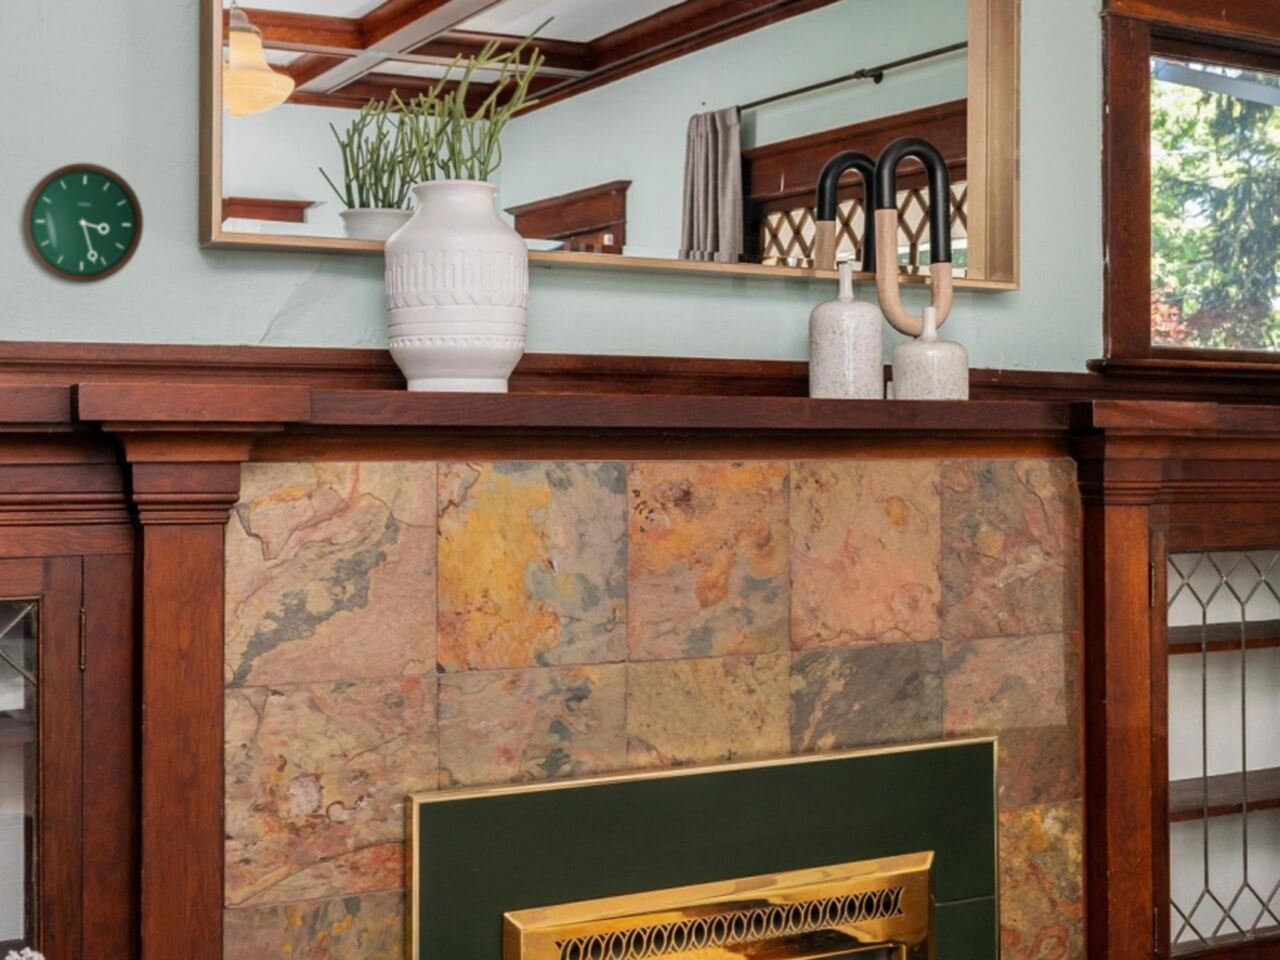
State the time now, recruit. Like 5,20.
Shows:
3,27
